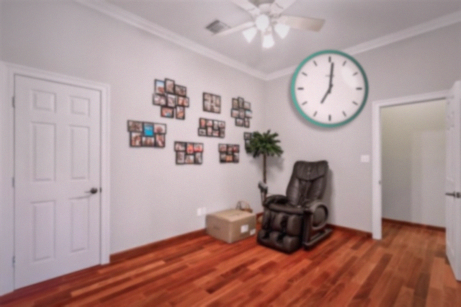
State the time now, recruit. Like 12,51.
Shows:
7,01
